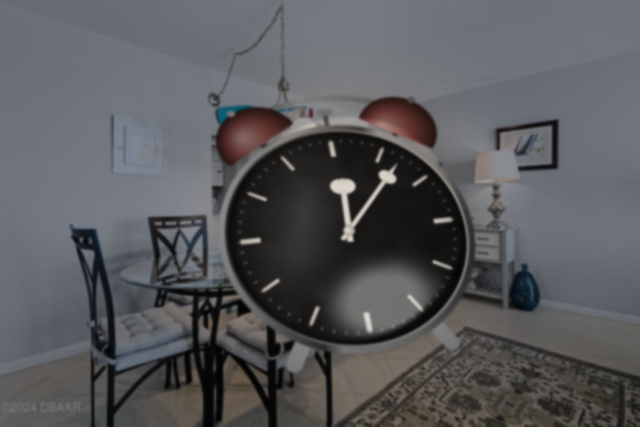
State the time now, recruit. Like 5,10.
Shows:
12,07
